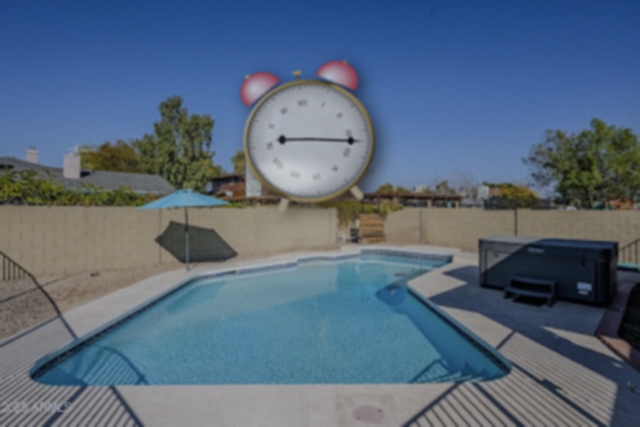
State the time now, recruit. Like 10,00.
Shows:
9,17
